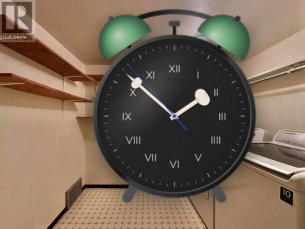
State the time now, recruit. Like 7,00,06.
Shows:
1,51,53
